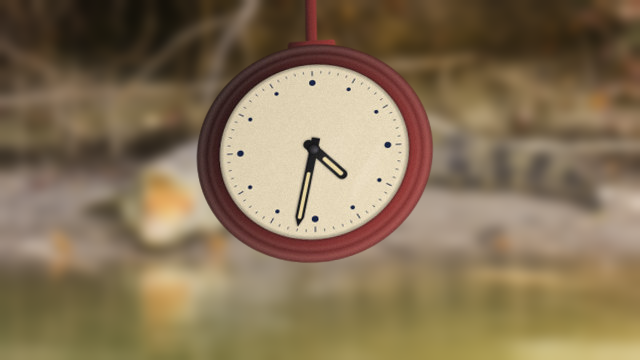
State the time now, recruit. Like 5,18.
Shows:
4,32
